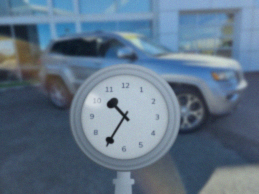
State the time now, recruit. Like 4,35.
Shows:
10,35
